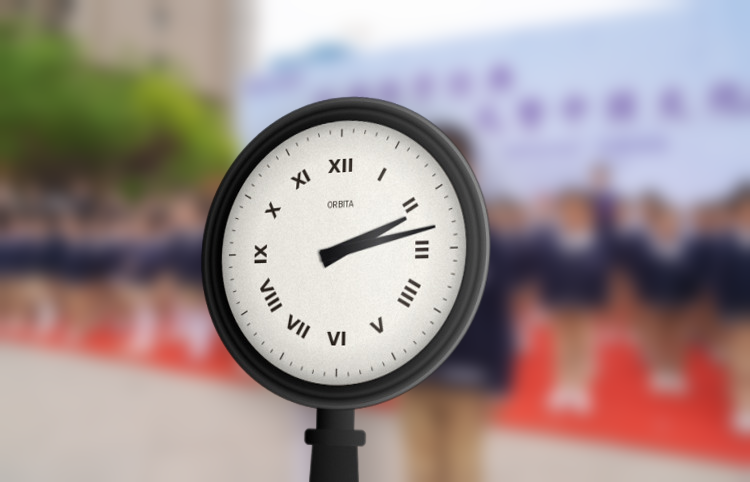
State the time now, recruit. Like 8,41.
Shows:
2,13
